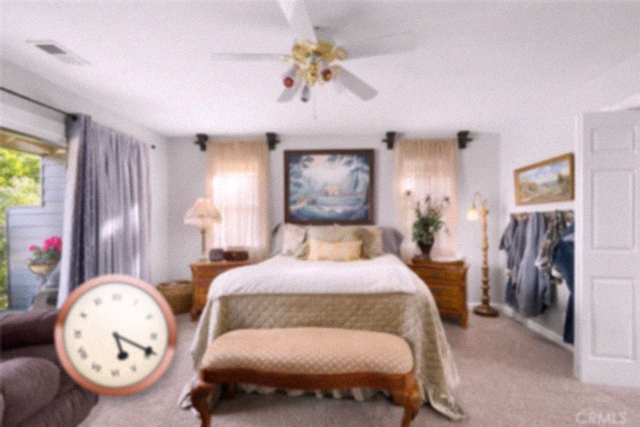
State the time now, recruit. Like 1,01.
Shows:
5,19
